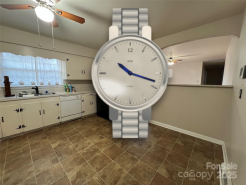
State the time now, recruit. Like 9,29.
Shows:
10,18
